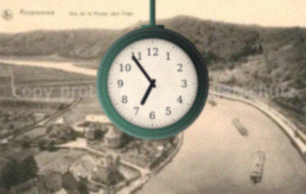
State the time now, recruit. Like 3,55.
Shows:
6,54
